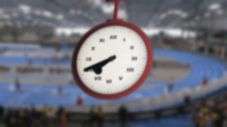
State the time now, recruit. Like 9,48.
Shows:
7,41
